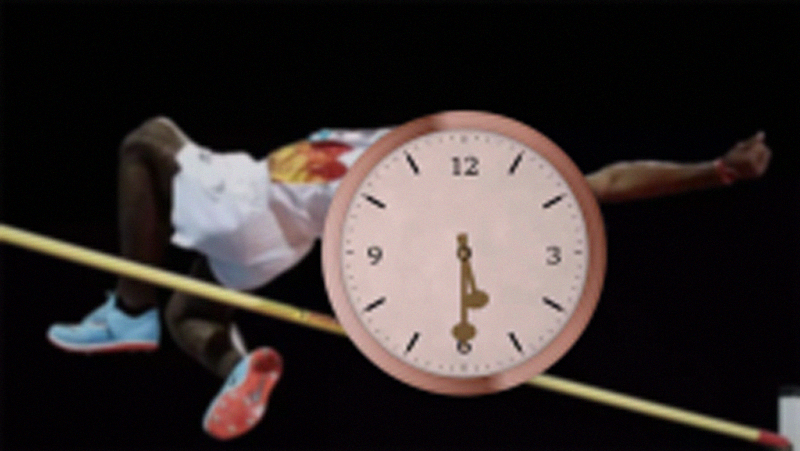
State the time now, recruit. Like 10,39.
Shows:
5,30
